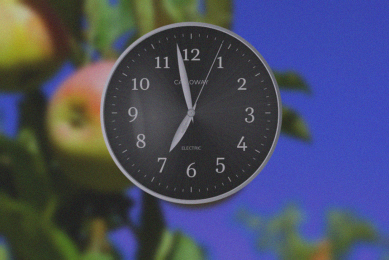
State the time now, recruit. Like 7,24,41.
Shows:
6,58,04
